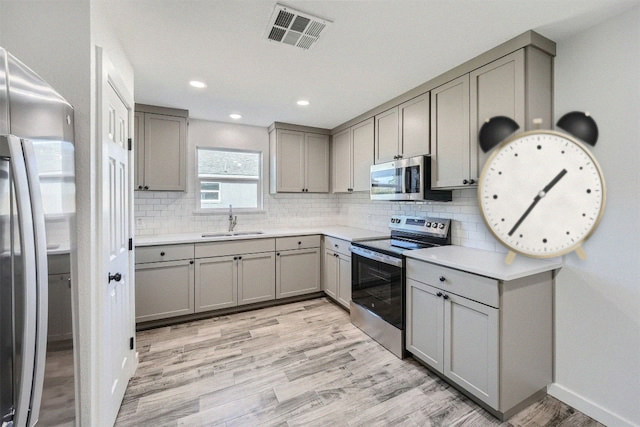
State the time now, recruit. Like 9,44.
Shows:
1,37
